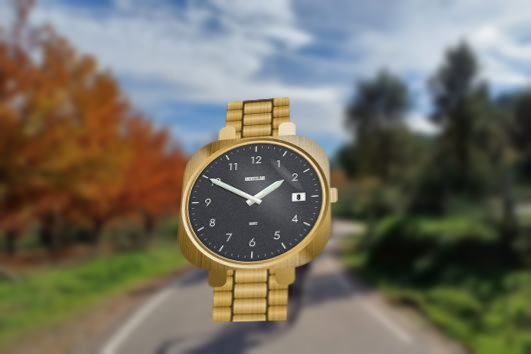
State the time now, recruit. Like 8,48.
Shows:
1,50
